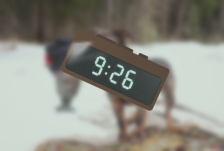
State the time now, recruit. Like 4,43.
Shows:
9,26
